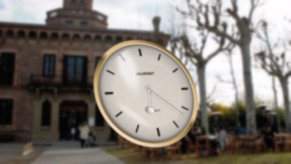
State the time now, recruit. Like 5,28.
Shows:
6,22
